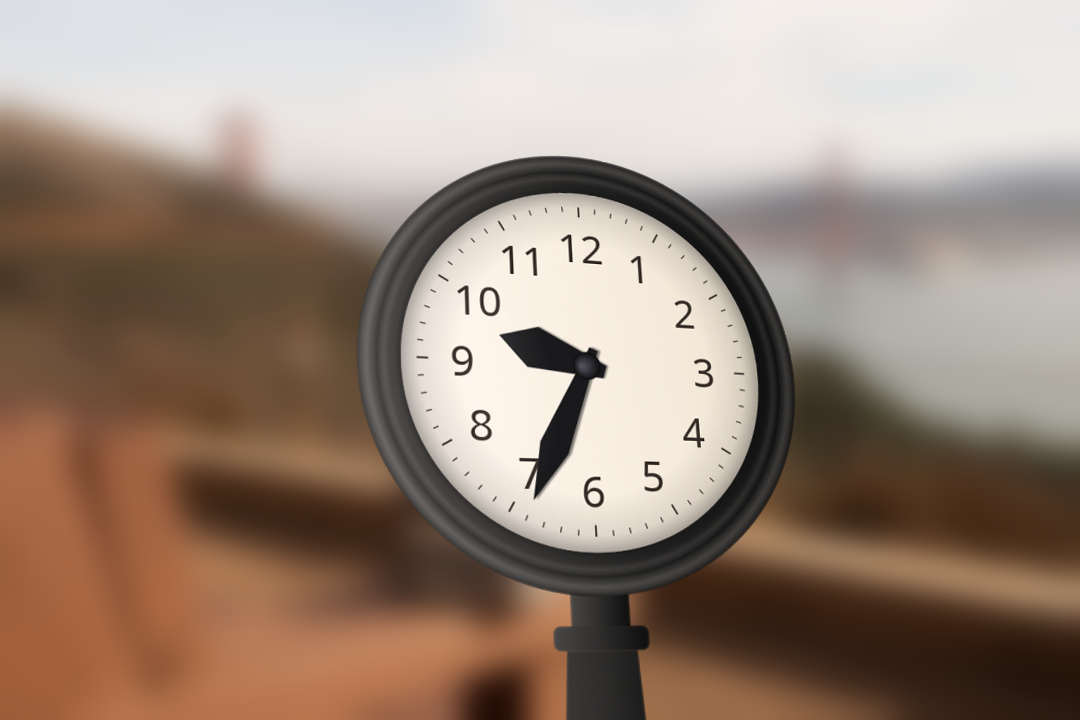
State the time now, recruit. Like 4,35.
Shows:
9,34
